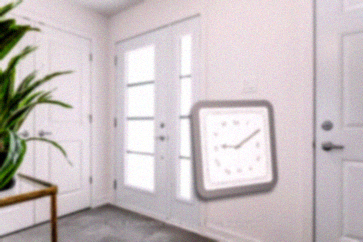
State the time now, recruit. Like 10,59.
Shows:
9,10
